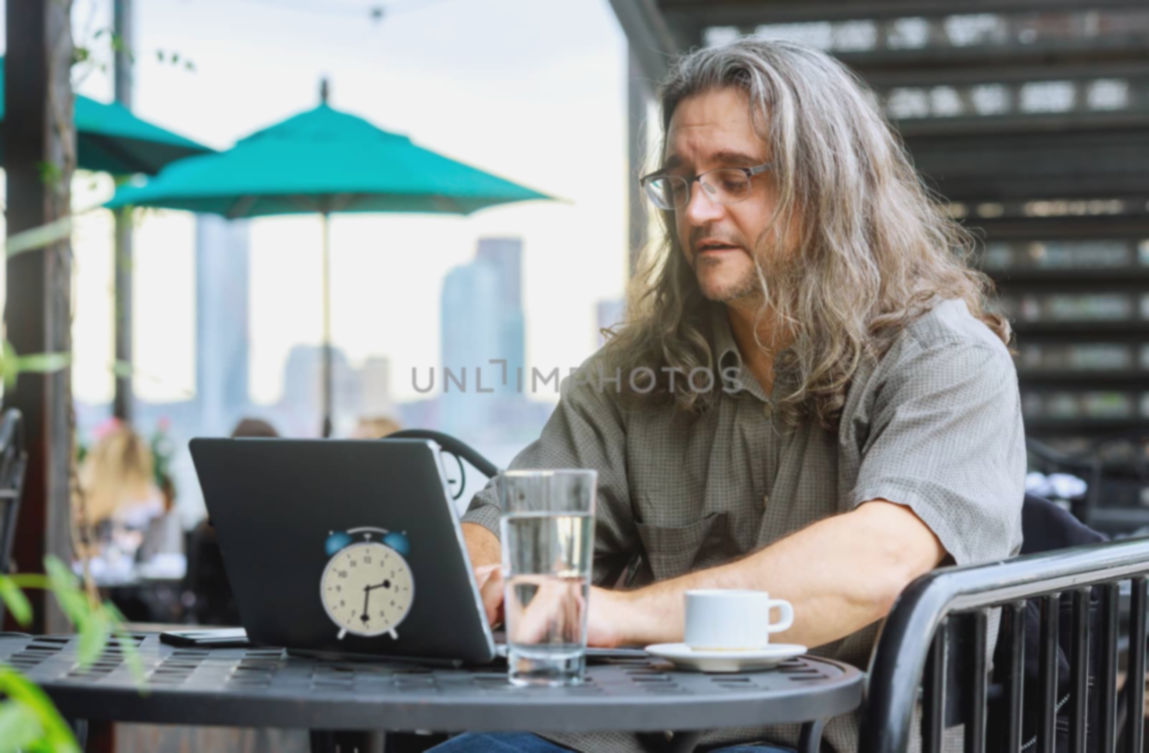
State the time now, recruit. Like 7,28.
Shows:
2,31
